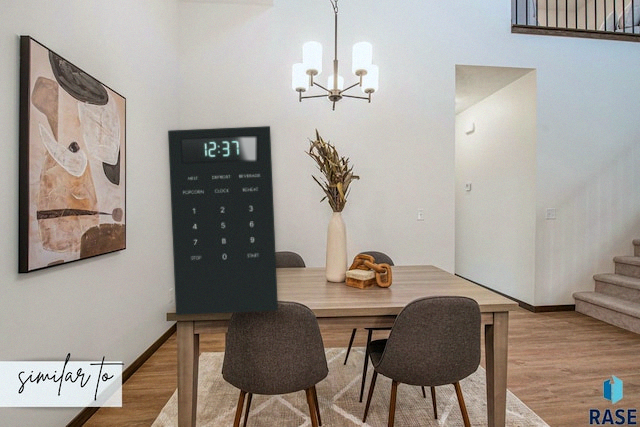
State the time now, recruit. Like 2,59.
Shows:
12,37
